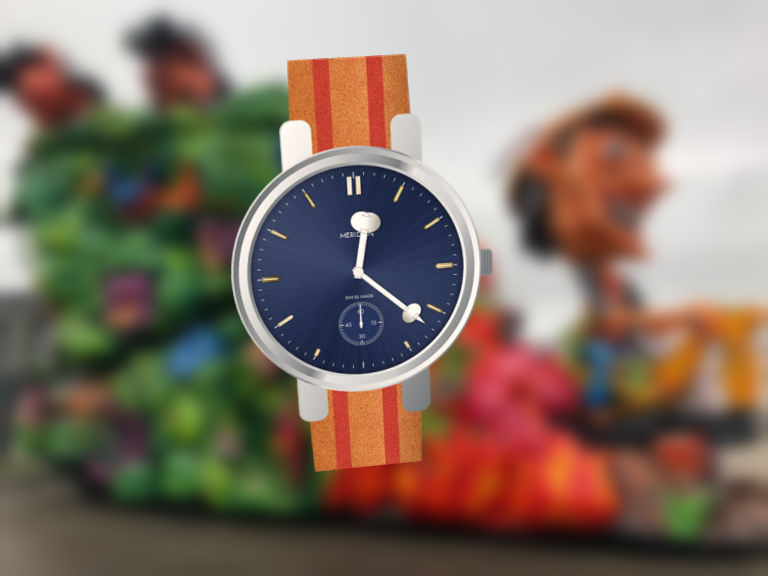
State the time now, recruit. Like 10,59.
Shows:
12,22
